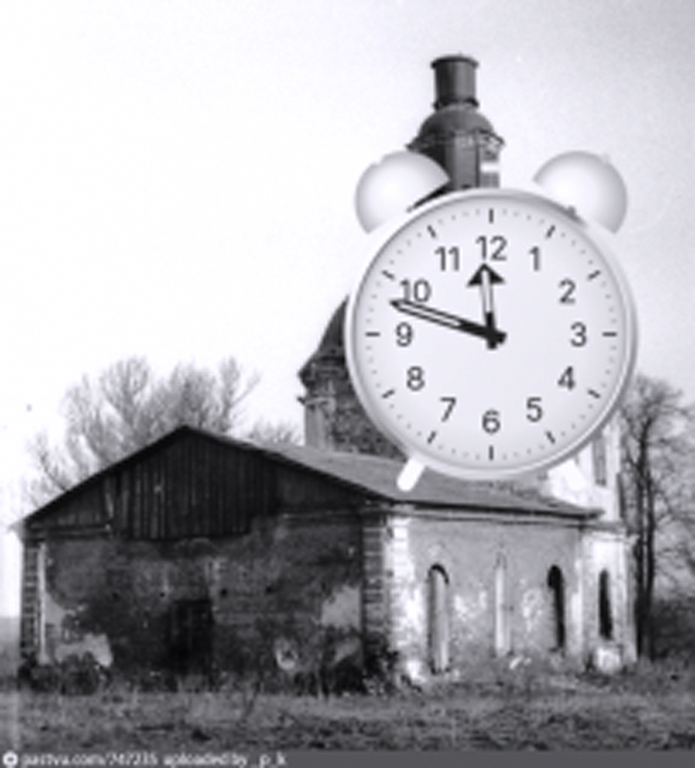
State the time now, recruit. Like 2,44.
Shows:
11,48
